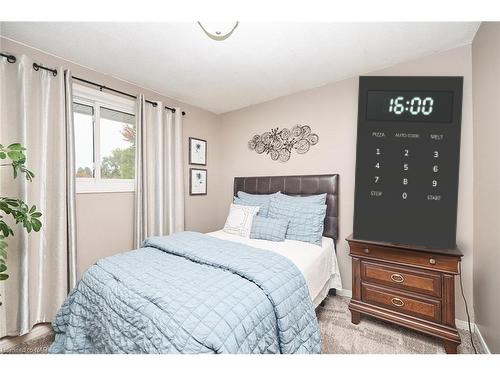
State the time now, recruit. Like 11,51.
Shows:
16,00
